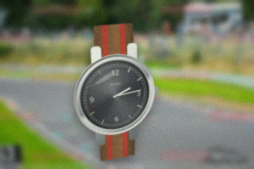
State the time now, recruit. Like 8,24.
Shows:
2,14
